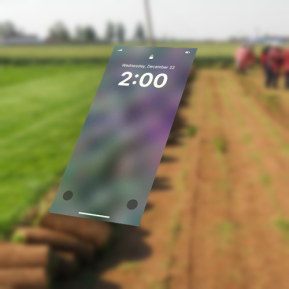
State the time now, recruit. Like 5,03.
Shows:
2,00
